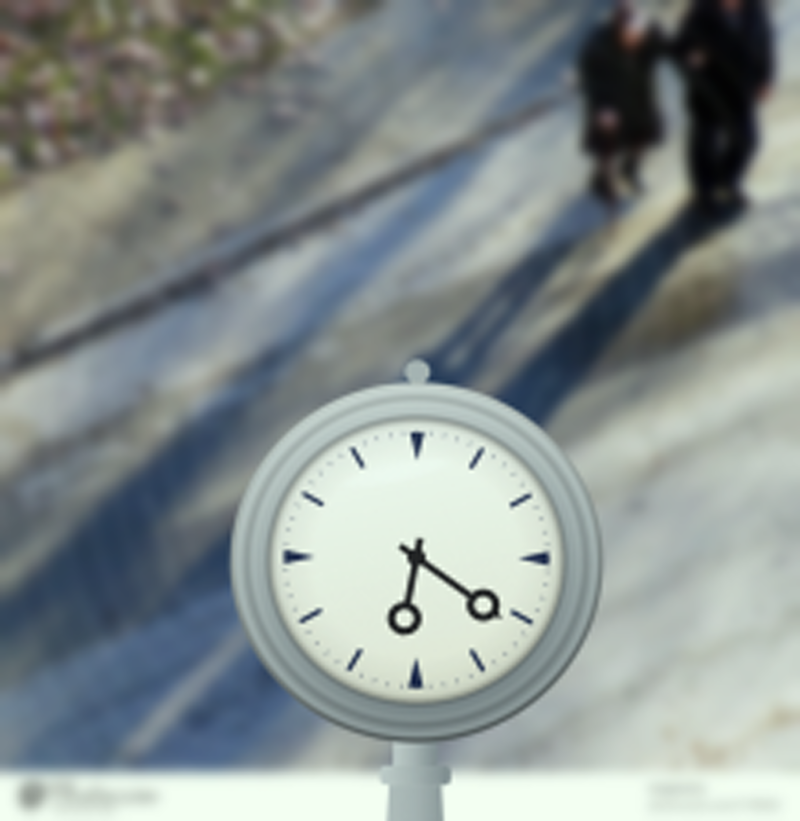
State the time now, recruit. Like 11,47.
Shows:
6,21
